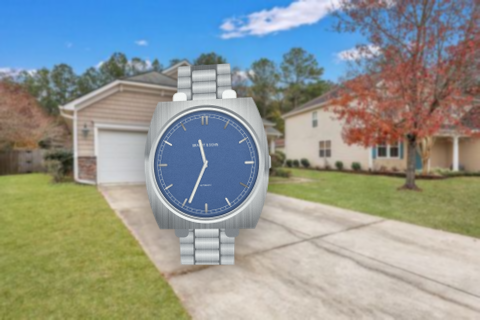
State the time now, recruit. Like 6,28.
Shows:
11,34
